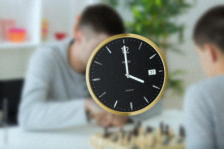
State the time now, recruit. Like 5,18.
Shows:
4,00
